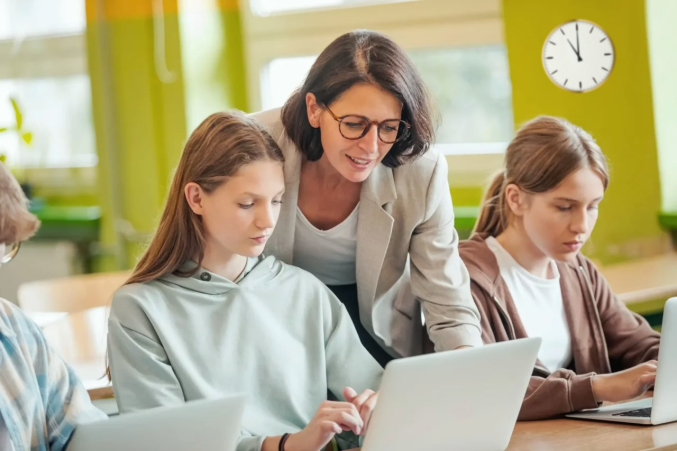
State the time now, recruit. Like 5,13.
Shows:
11,00
